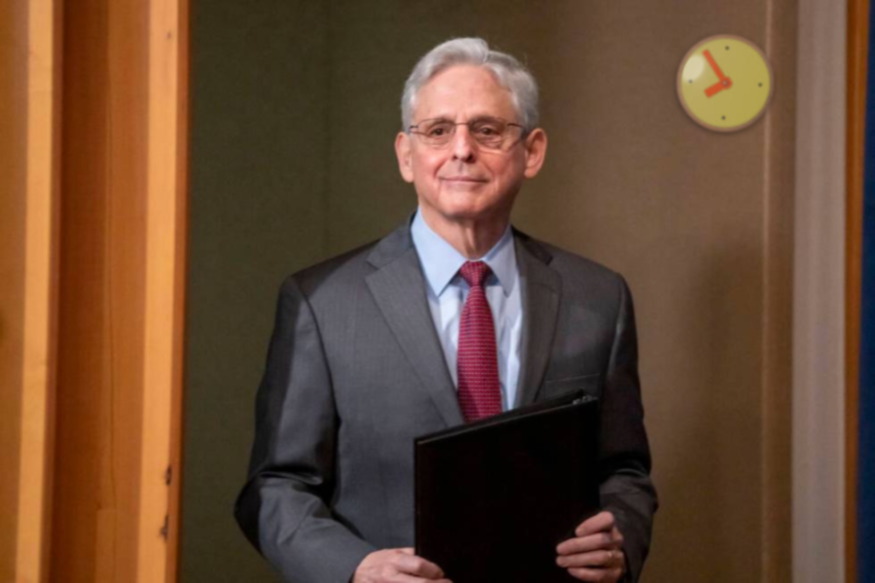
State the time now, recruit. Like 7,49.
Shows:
7,54
